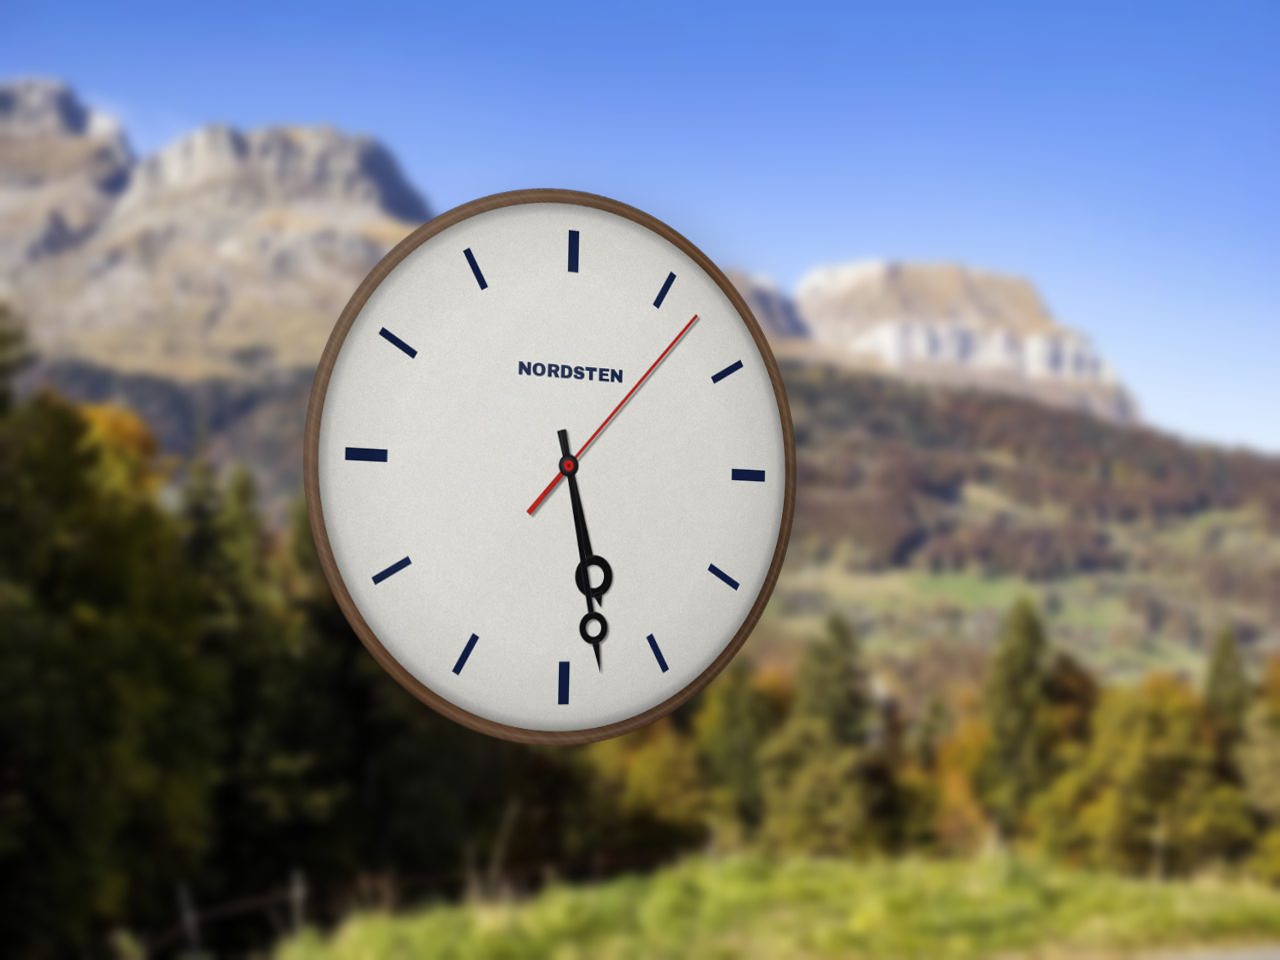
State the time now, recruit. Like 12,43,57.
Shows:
5,28,07
